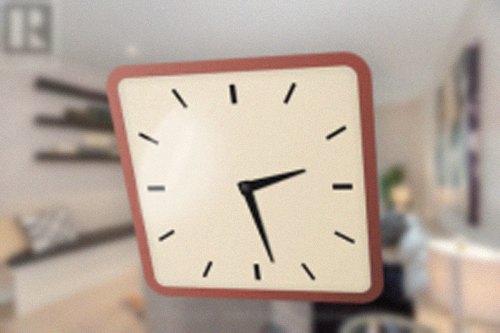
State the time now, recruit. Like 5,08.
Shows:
2,28
